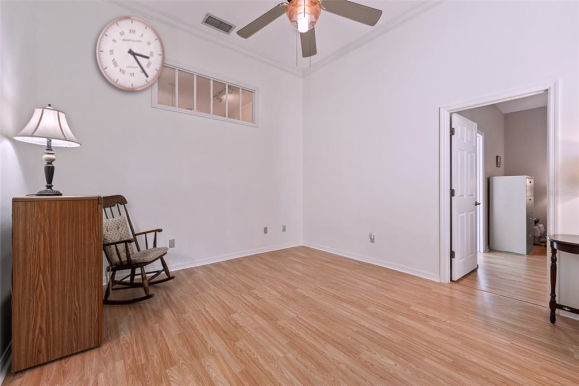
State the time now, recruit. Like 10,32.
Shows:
3,24
